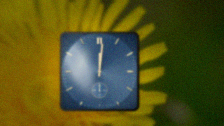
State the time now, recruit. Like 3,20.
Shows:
12,01
